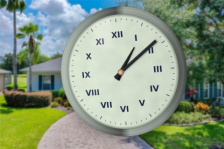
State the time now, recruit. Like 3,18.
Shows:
1,09
